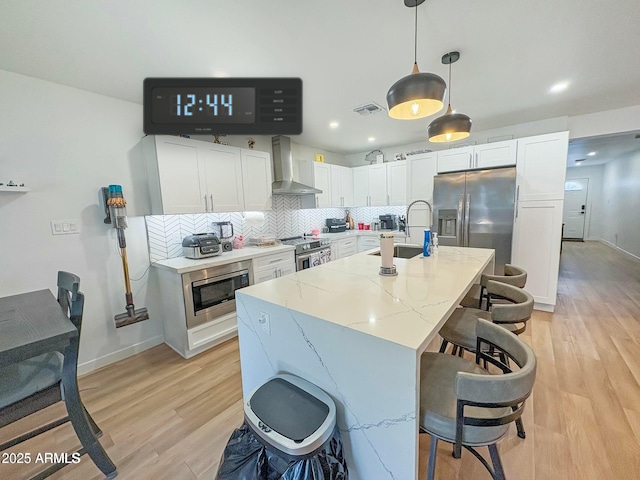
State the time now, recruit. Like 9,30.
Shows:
12,44
